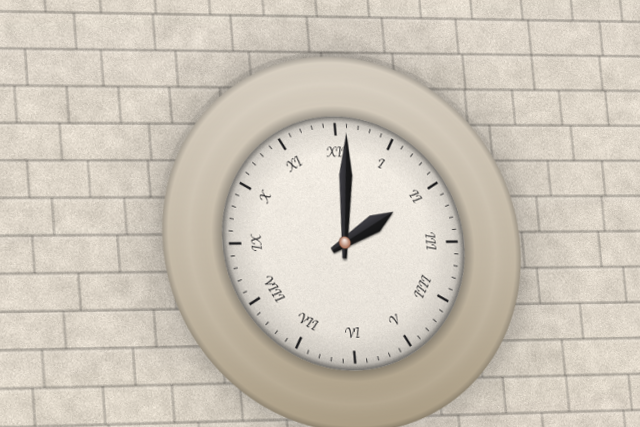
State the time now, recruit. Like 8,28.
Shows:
2,01
